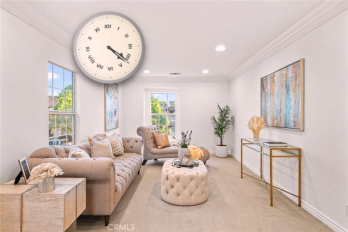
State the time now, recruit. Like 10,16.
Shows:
4,22
